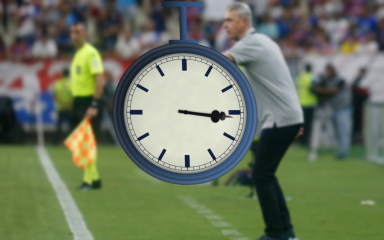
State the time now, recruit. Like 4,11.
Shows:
3,16
